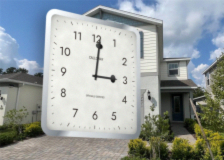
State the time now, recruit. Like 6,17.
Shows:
3,01
